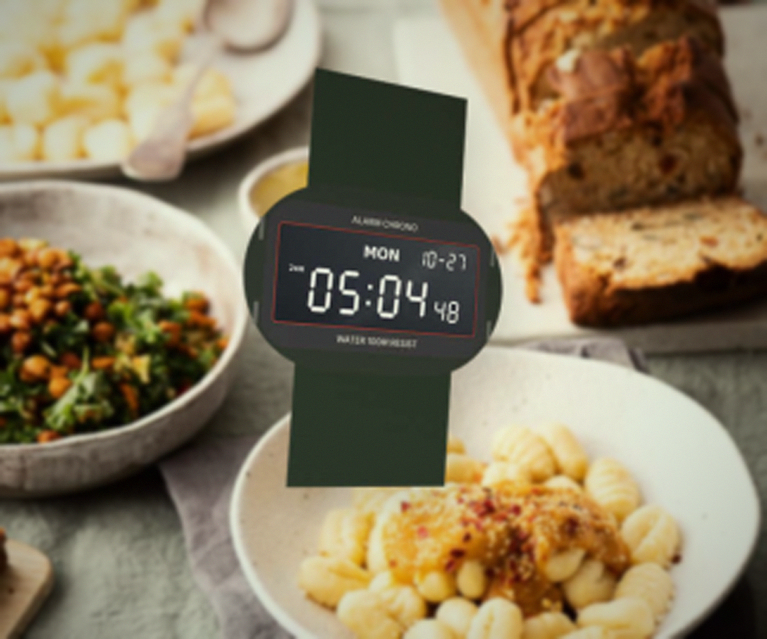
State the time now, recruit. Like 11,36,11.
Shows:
5,04,48
